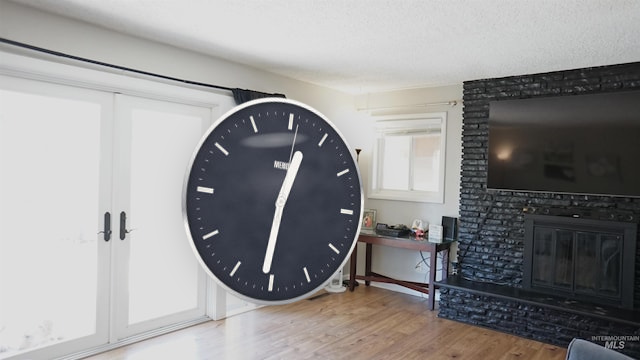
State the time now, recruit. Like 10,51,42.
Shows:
12,31,01
